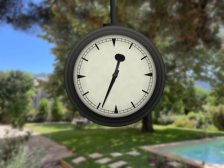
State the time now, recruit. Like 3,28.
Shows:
12,34
